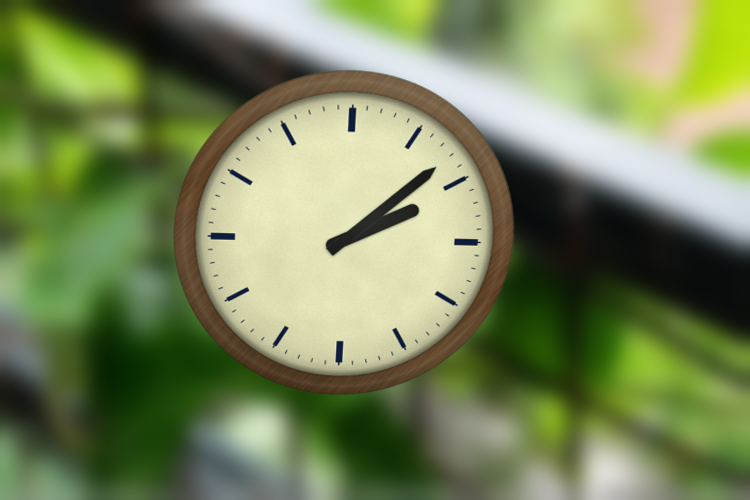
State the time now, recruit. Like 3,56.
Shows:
2,08
